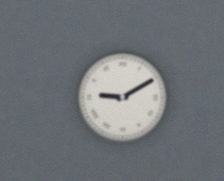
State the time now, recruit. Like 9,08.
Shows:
9,10
